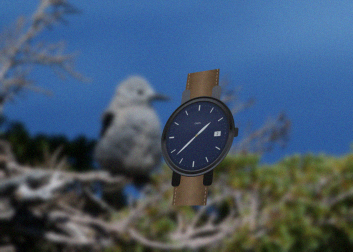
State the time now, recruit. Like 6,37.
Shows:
1,38
